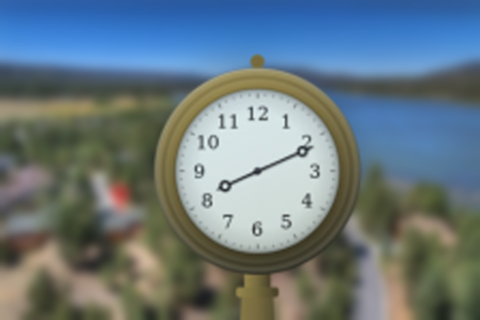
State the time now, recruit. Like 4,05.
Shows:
8,11
